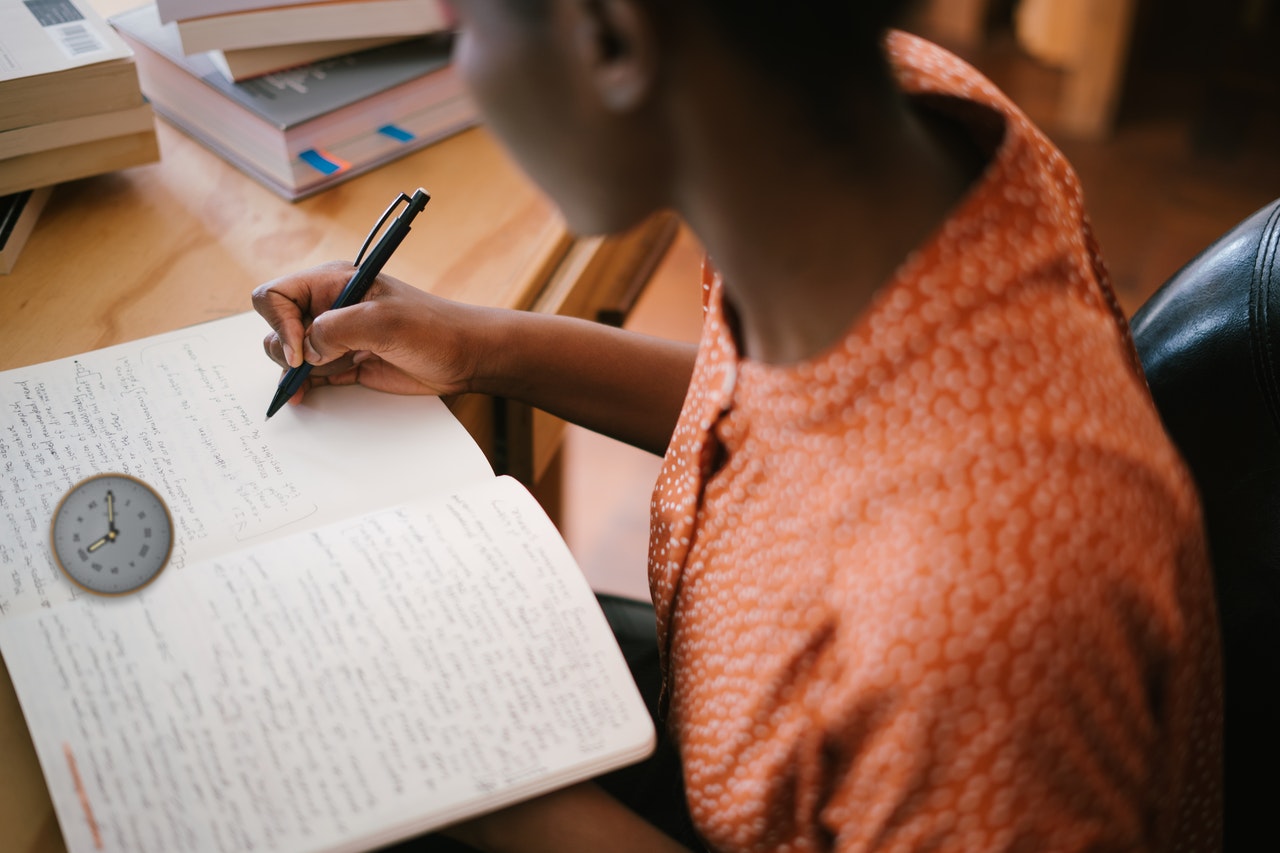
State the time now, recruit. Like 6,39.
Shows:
8,00
